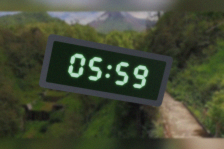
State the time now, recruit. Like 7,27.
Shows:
5,59
